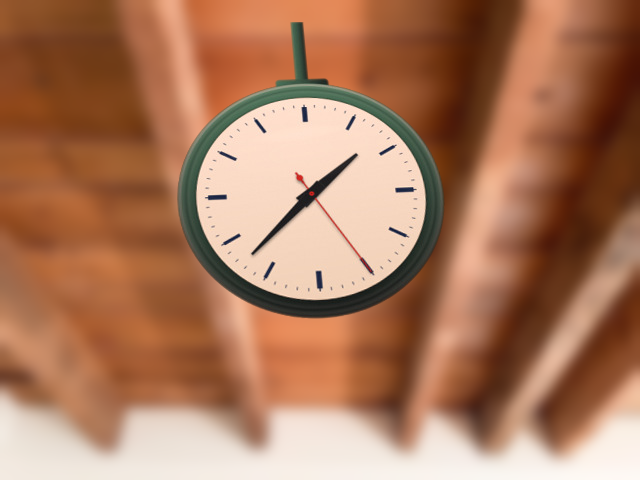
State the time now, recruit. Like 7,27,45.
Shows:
1,37,25
